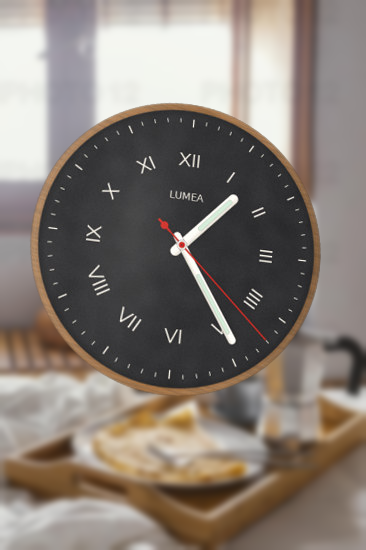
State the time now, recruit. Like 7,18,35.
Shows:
1,24,22
